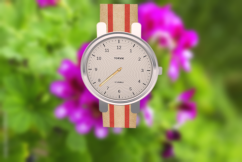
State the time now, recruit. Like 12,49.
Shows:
7,38
